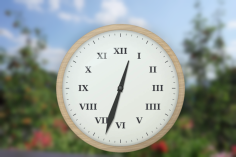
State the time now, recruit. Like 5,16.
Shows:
12,33
